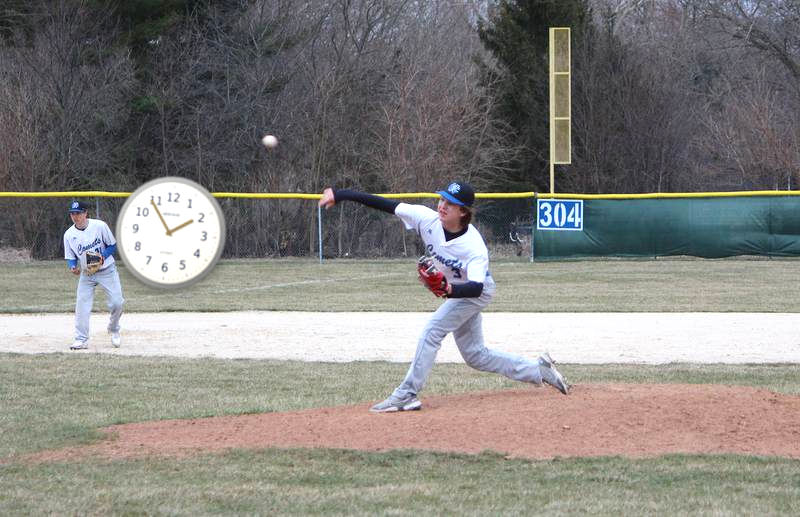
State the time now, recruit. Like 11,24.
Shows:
1,54
